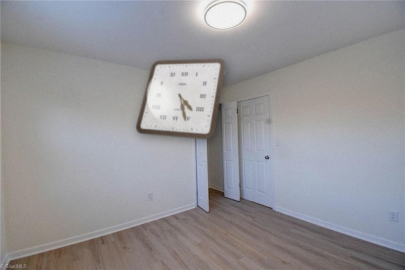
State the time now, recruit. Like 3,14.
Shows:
4,26
